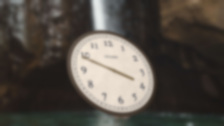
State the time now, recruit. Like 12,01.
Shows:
3,49
